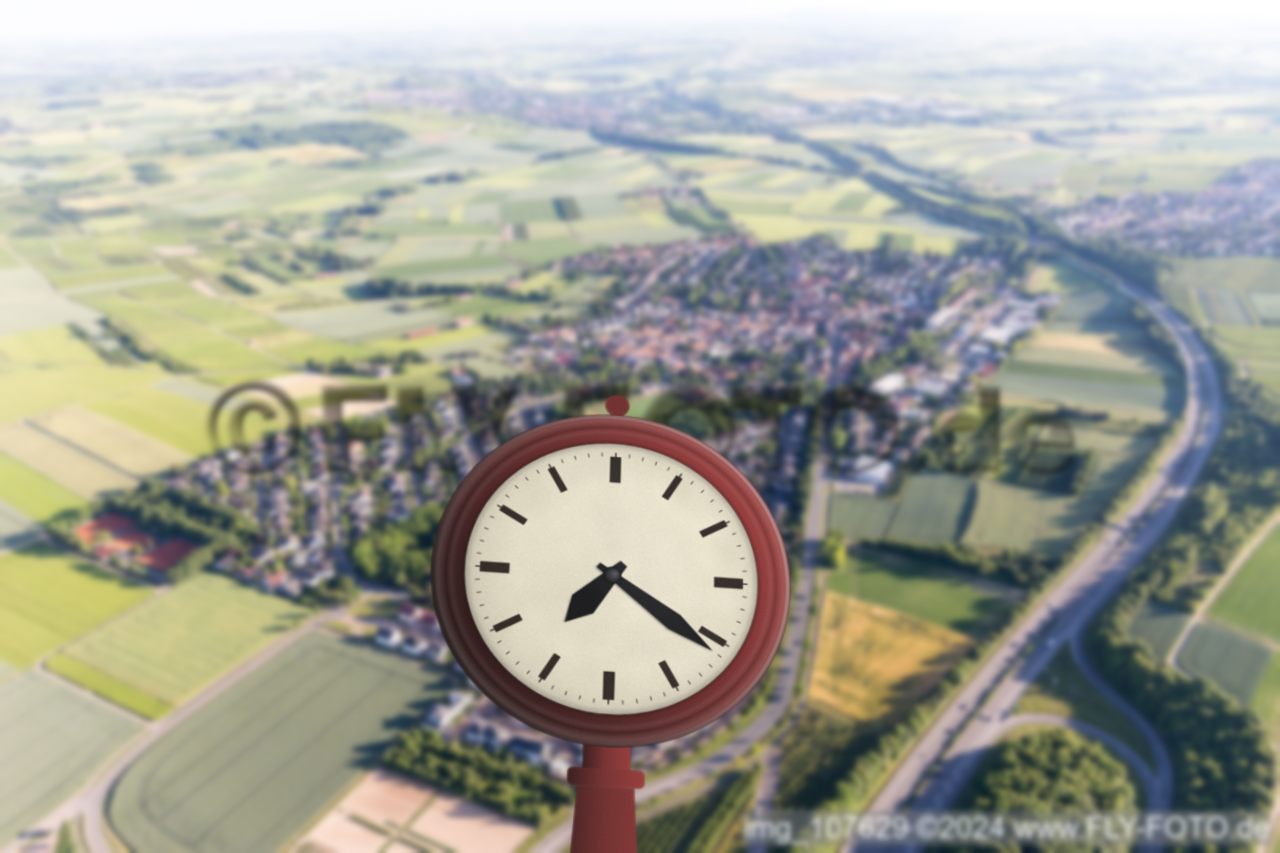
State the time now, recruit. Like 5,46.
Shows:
7,21
